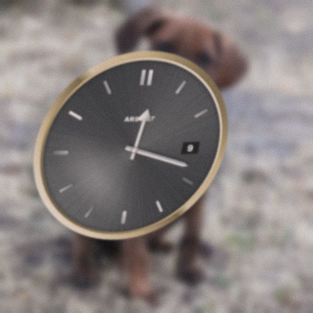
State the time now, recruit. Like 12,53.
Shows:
12,18
